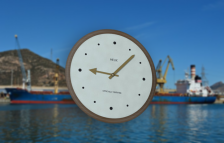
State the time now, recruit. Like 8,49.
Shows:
9,07
